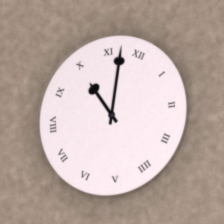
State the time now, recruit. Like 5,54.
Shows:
9,57
